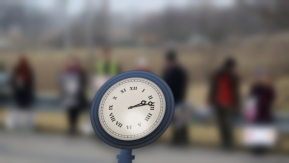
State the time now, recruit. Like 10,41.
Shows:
2,13
